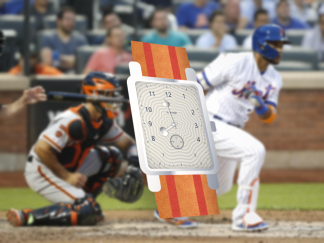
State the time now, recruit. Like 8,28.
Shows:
7,58
